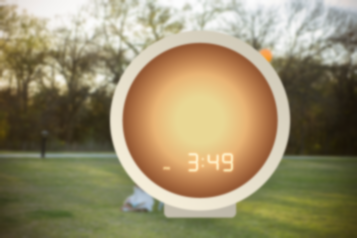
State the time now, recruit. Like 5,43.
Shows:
3,49
